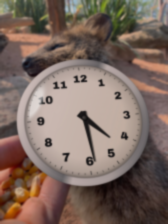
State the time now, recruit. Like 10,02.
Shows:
4,29
